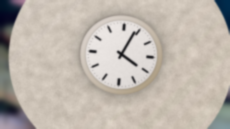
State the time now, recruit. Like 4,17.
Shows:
4,04
